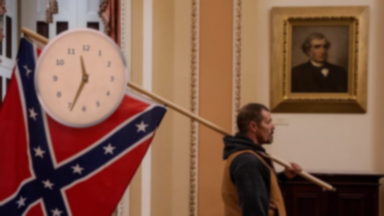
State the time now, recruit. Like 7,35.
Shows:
11,34
